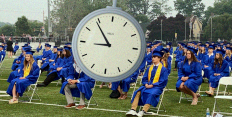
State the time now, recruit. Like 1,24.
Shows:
8,54
